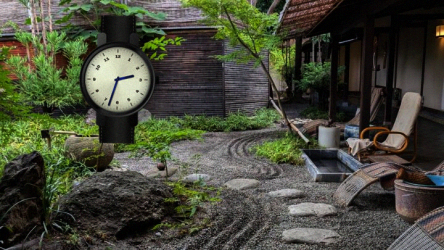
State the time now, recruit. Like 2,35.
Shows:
2,33
